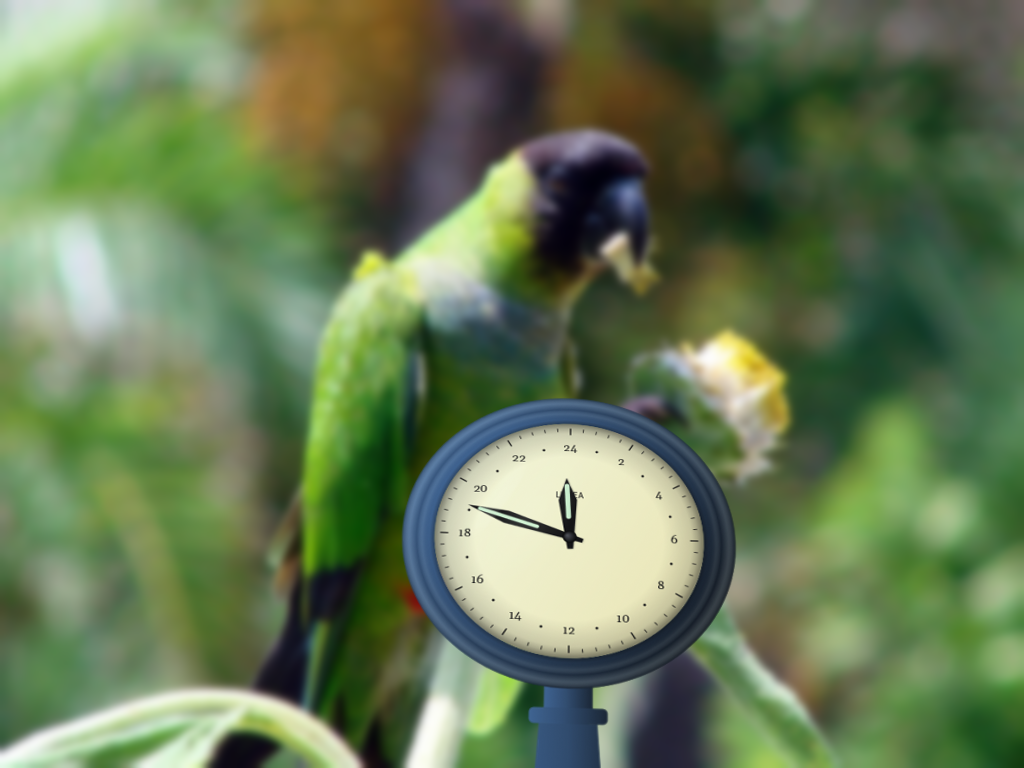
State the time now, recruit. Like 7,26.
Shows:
23,48
